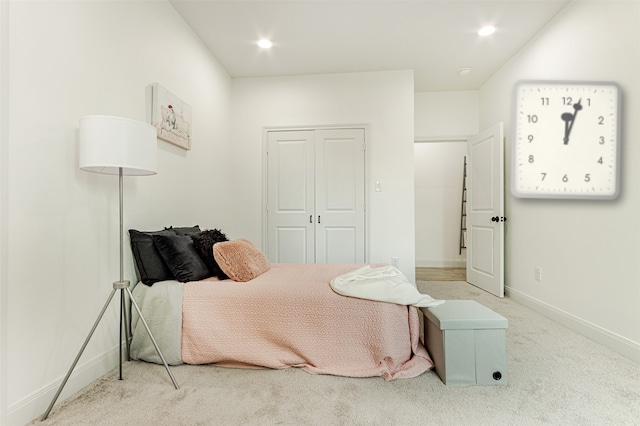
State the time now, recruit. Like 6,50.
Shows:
12,03
